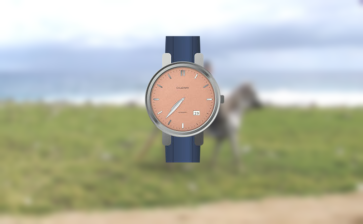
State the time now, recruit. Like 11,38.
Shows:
7,37
